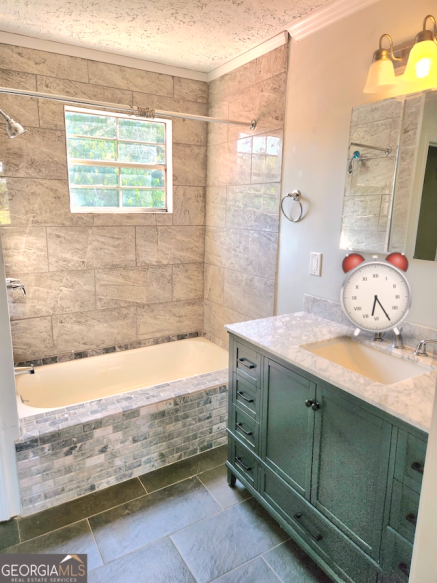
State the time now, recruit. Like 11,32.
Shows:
6,25
